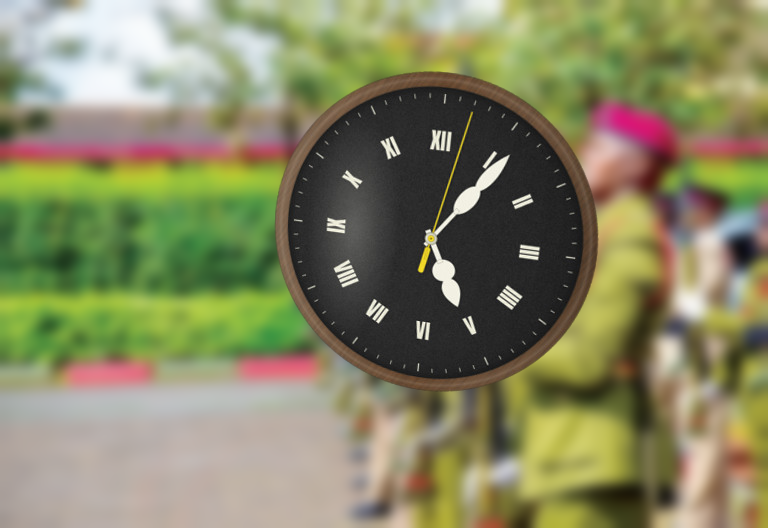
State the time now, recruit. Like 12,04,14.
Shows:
5,06,02
